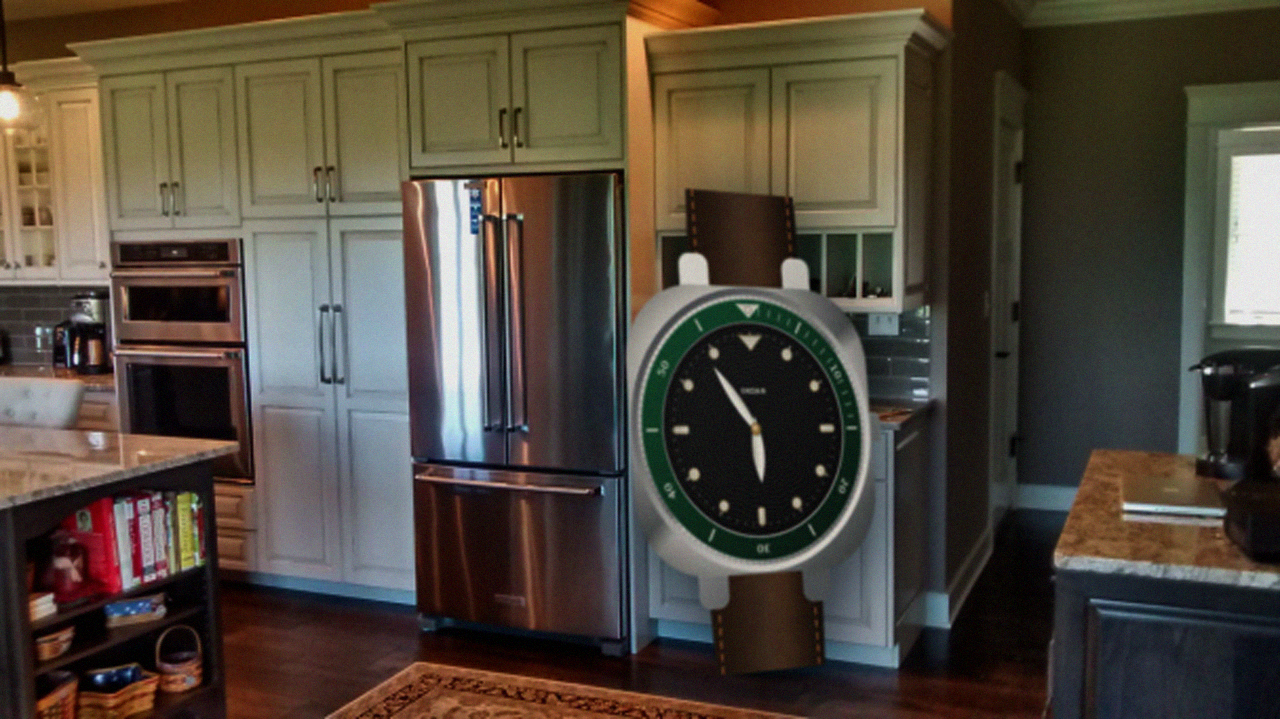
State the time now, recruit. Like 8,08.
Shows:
5,54
